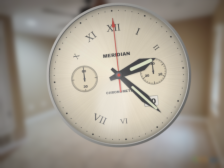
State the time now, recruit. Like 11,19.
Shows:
2,23
